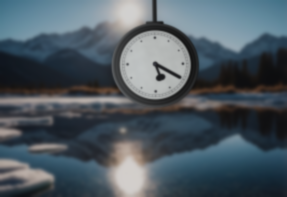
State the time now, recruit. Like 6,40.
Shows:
5,20
